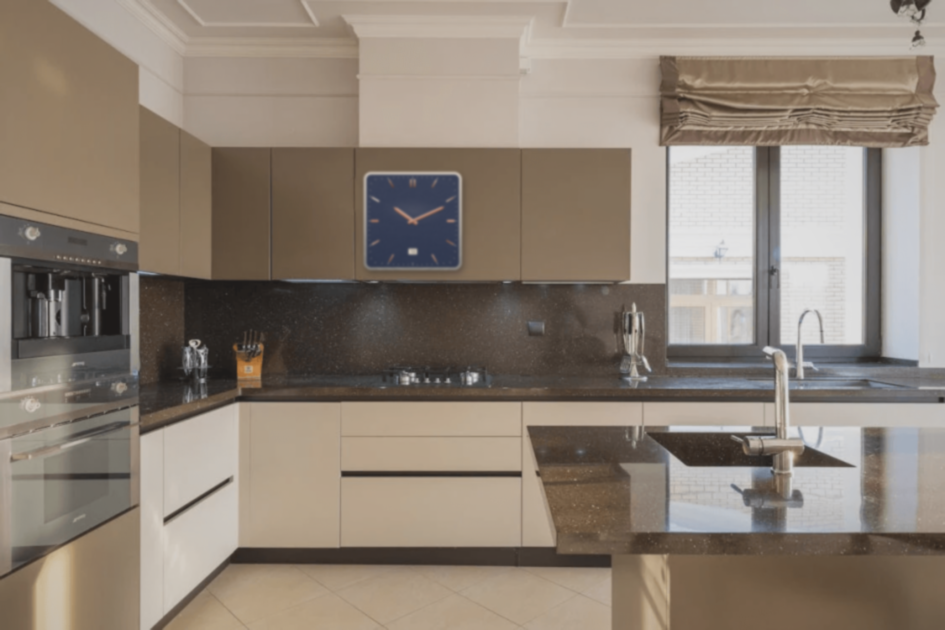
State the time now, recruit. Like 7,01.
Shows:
10,11
